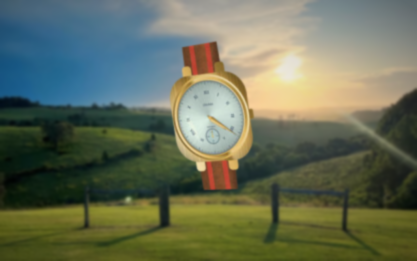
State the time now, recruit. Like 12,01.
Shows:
4,21
